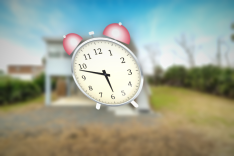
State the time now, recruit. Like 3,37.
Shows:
5,48
